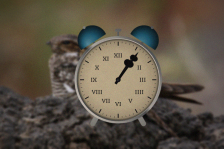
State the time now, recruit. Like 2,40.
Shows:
1,06
